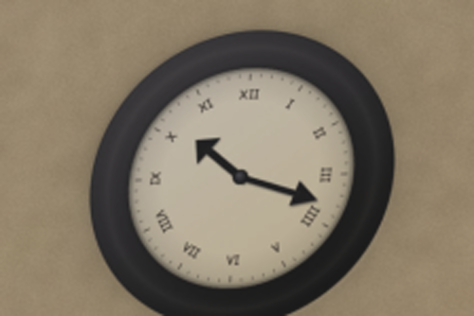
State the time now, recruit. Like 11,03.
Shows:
10,18
